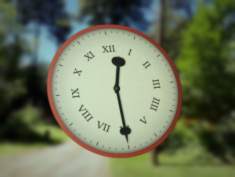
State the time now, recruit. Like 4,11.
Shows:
12,30
